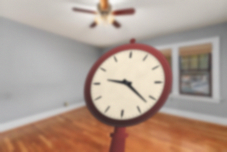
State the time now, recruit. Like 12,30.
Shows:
9,22
